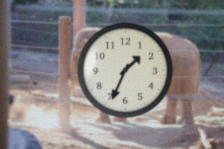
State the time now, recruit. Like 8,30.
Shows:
1,34
